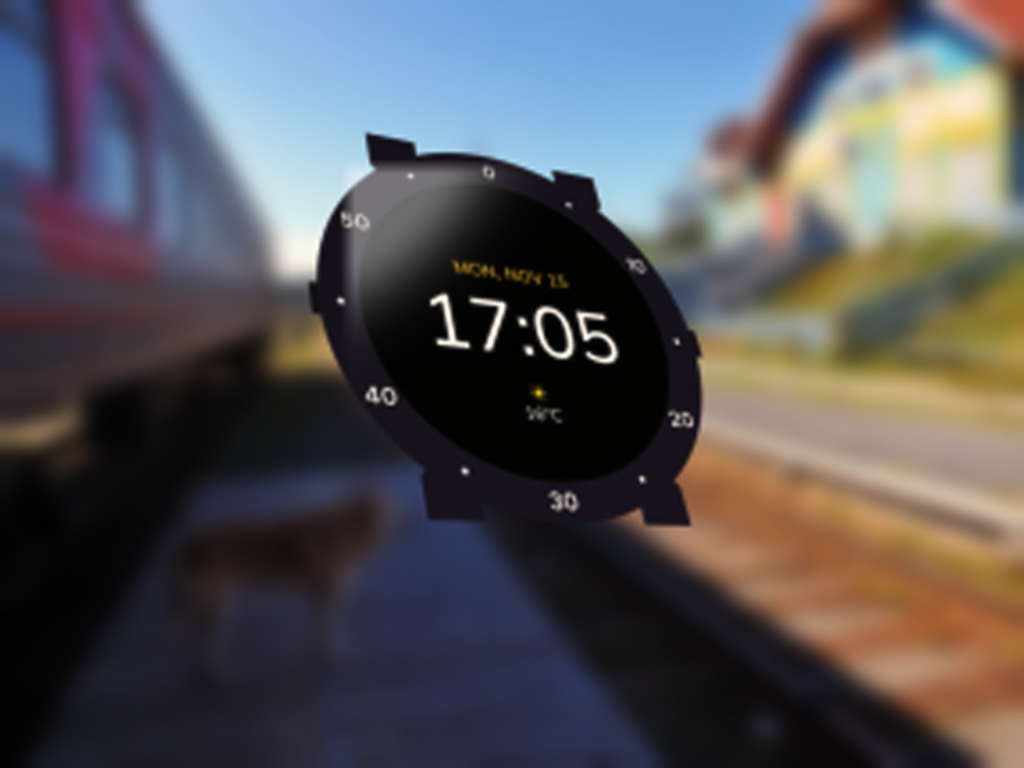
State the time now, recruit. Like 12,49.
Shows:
17,05
